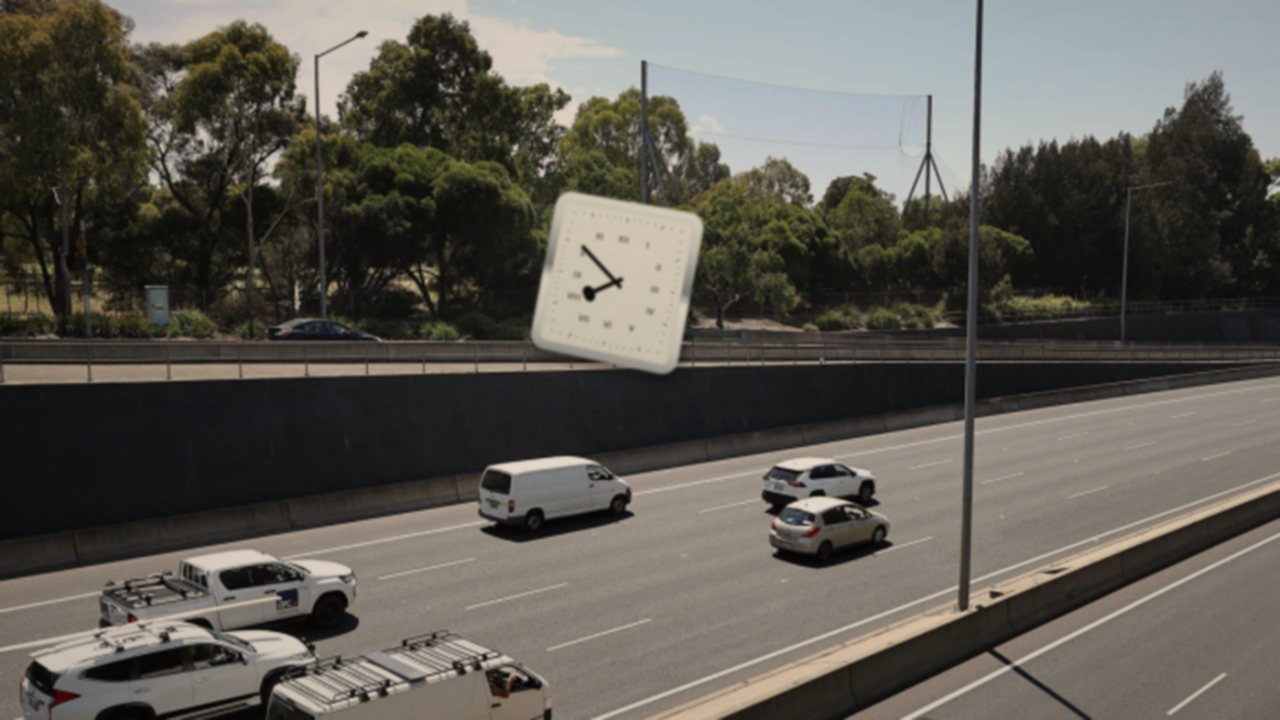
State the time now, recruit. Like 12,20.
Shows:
7,51
